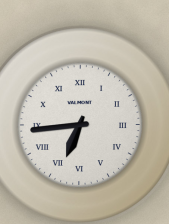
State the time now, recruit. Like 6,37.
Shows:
6,44
